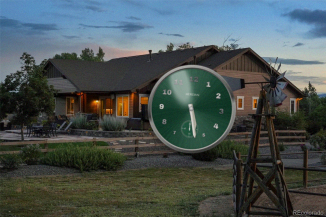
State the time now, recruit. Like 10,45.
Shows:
5,28
